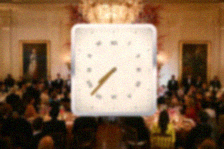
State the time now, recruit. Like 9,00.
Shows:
7,37
